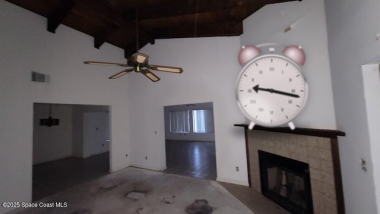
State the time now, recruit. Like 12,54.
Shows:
9,17
